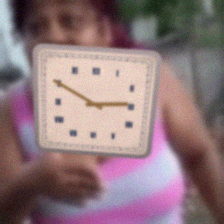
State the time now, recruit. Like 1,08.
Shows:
2,50
